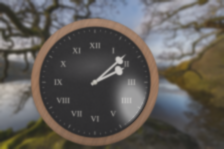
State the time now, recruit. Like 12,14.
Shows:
2,08
